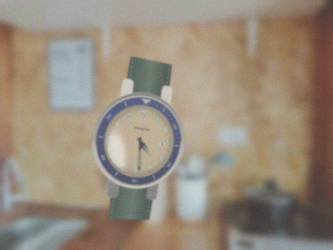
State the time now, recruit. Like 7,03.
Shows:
4,29
